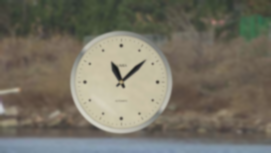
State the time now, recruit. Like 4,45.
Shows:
11,08
